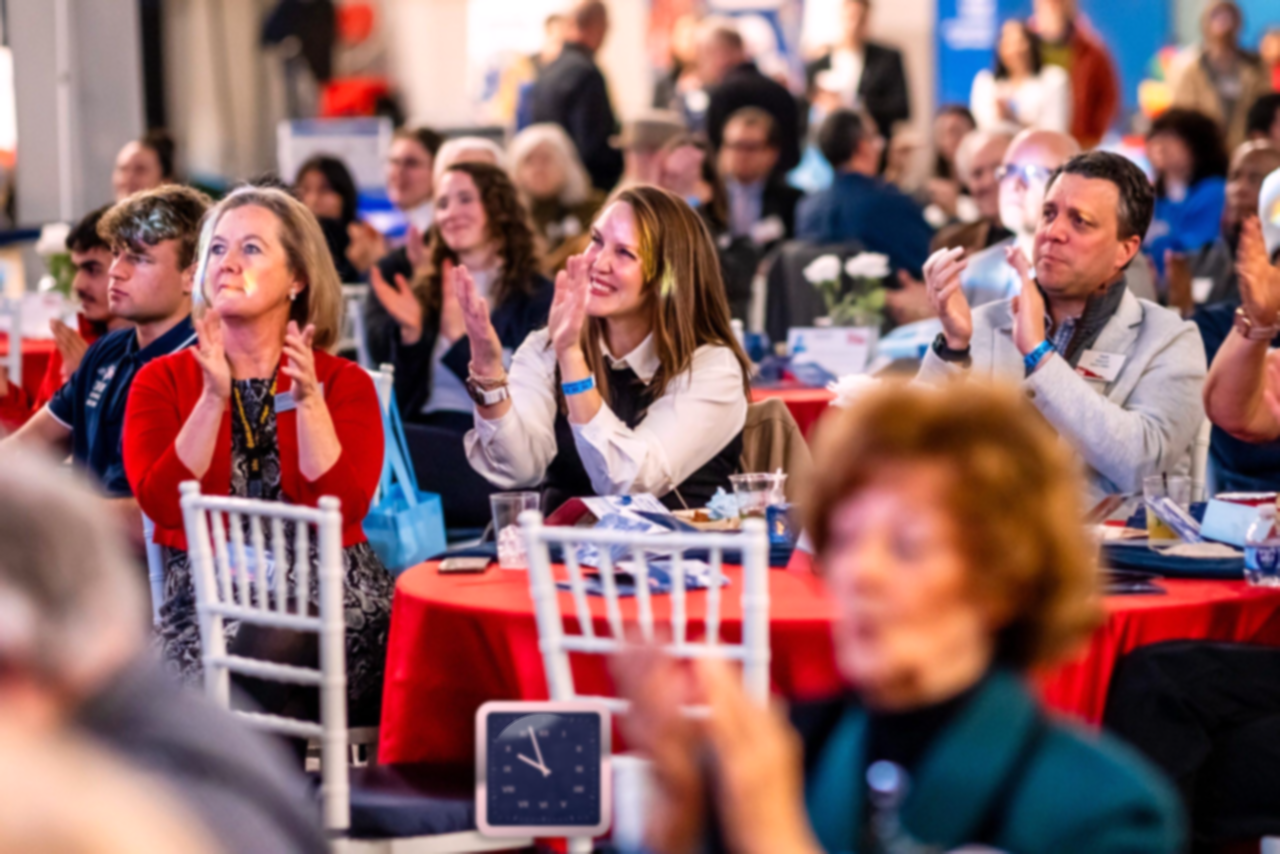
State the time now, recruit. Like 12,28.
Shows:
9,57
